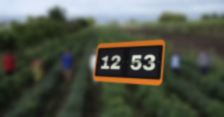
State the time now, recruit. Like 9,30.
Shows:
12,53
